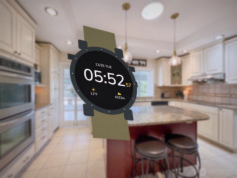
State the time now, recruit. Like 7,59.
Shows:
5,52
